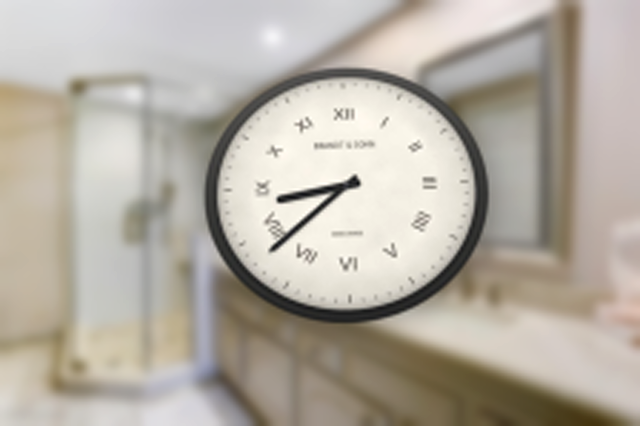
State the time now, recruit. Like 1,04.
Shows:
8,38
